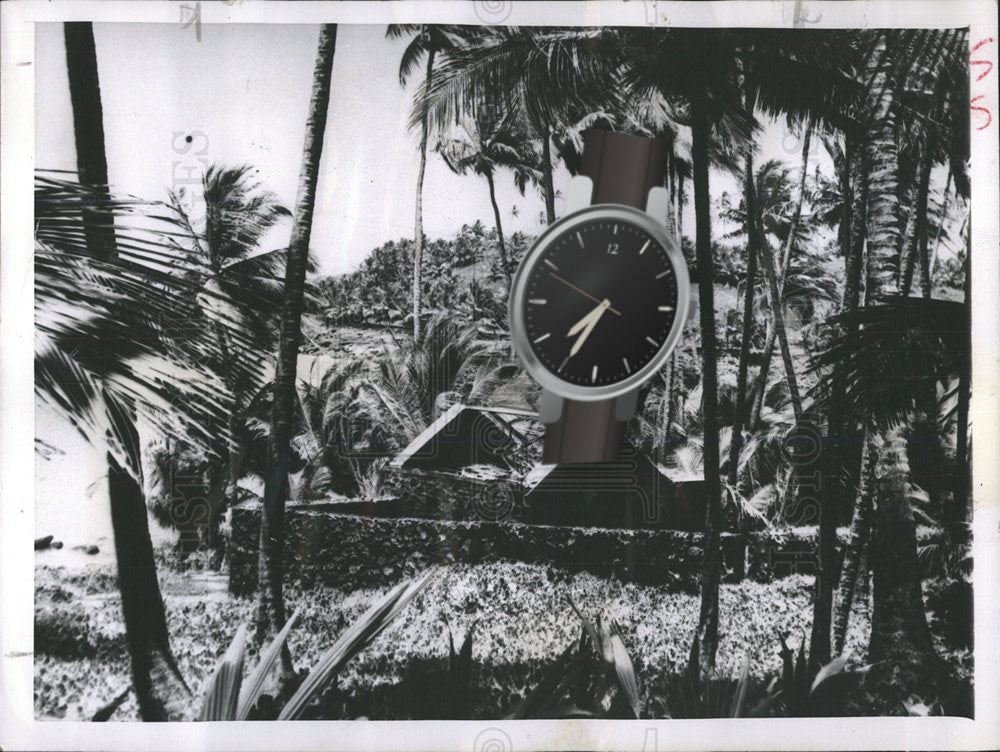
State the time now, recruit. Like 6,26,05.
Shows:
7,34,49
